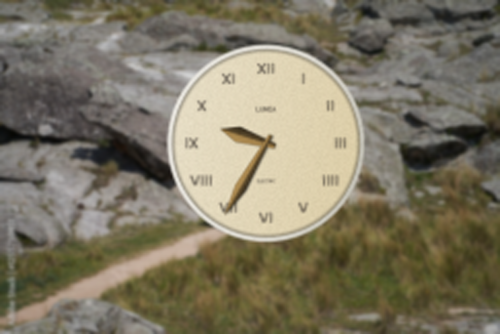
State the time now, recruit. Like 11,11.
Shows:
9,35
